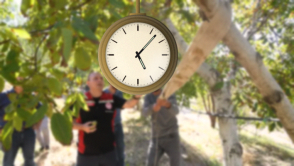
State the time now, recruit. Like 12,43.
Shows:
5,07
